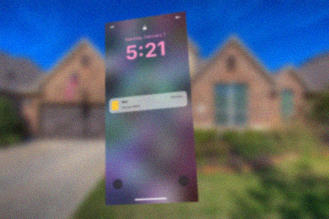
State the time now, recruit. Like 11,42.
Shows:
5,21
